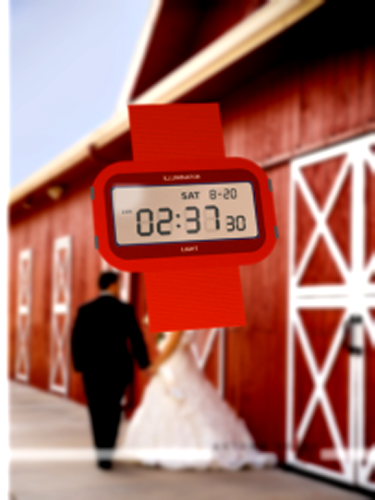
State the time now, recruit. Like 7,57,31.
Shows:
2,37,30
